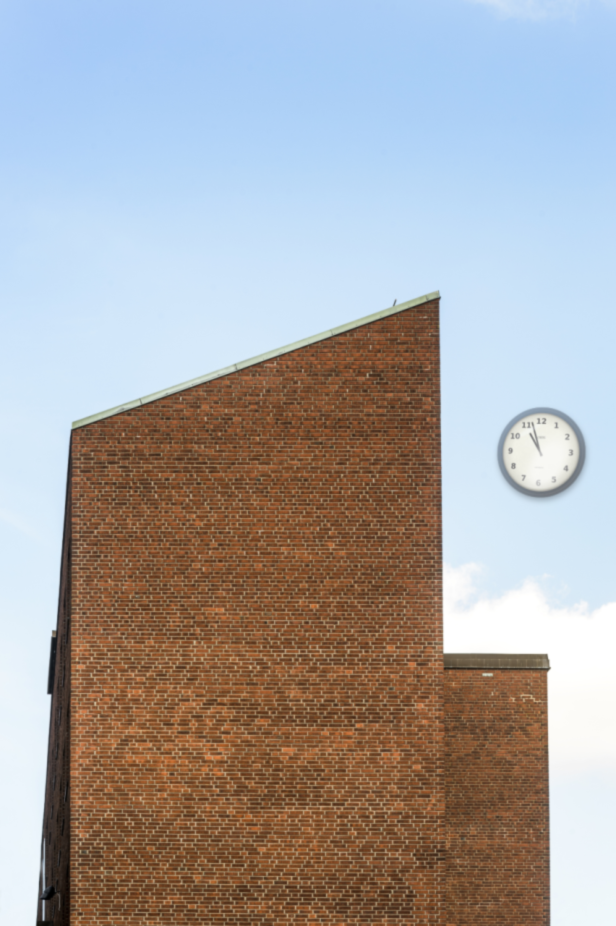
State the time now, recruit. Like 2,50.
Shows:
10,57
